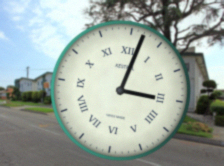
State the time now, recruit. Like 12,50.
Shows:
3,02
